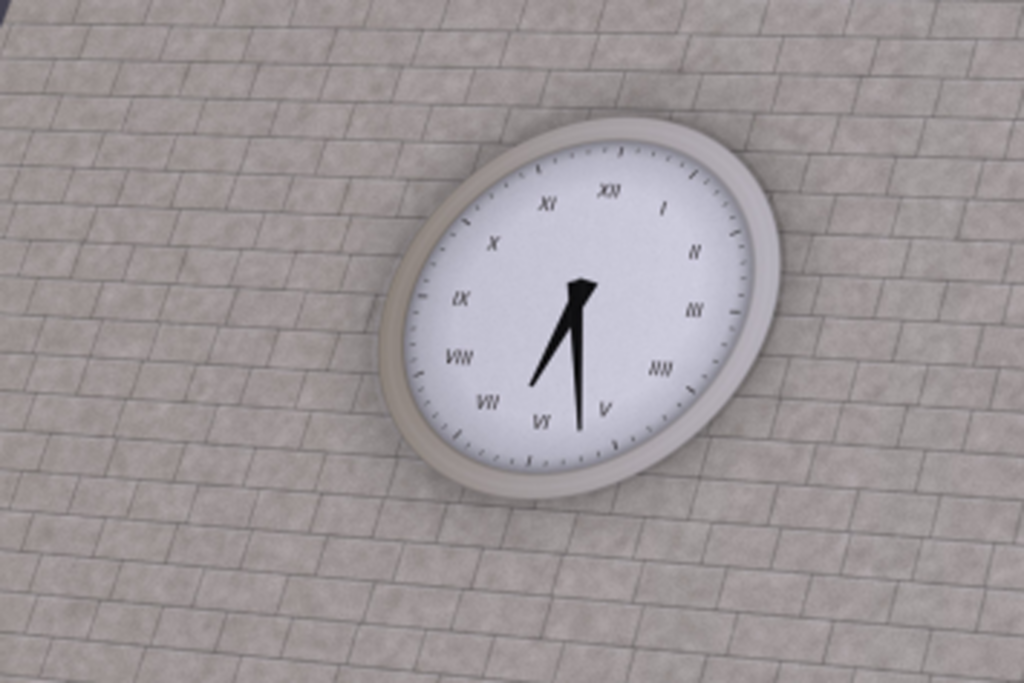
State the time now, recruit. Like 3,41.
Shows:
6,27
